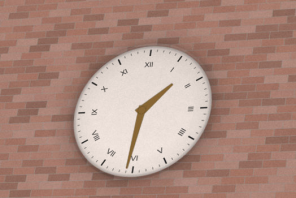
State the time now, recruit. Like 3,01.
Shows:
1,31
